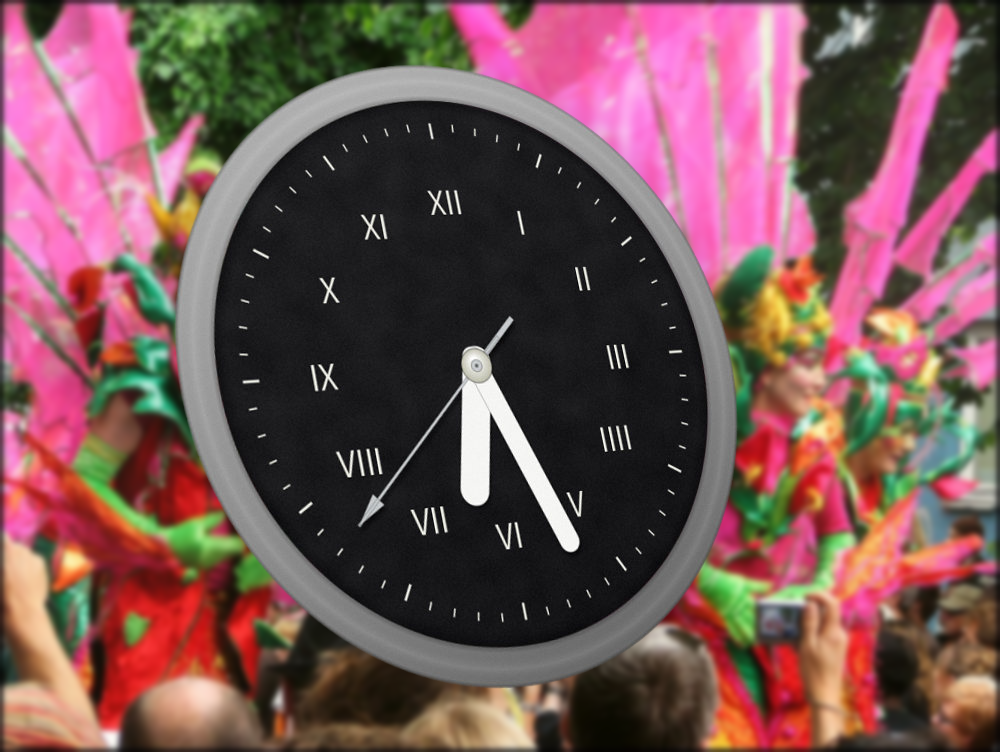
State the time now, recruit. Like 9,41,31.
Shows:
6,26,38
